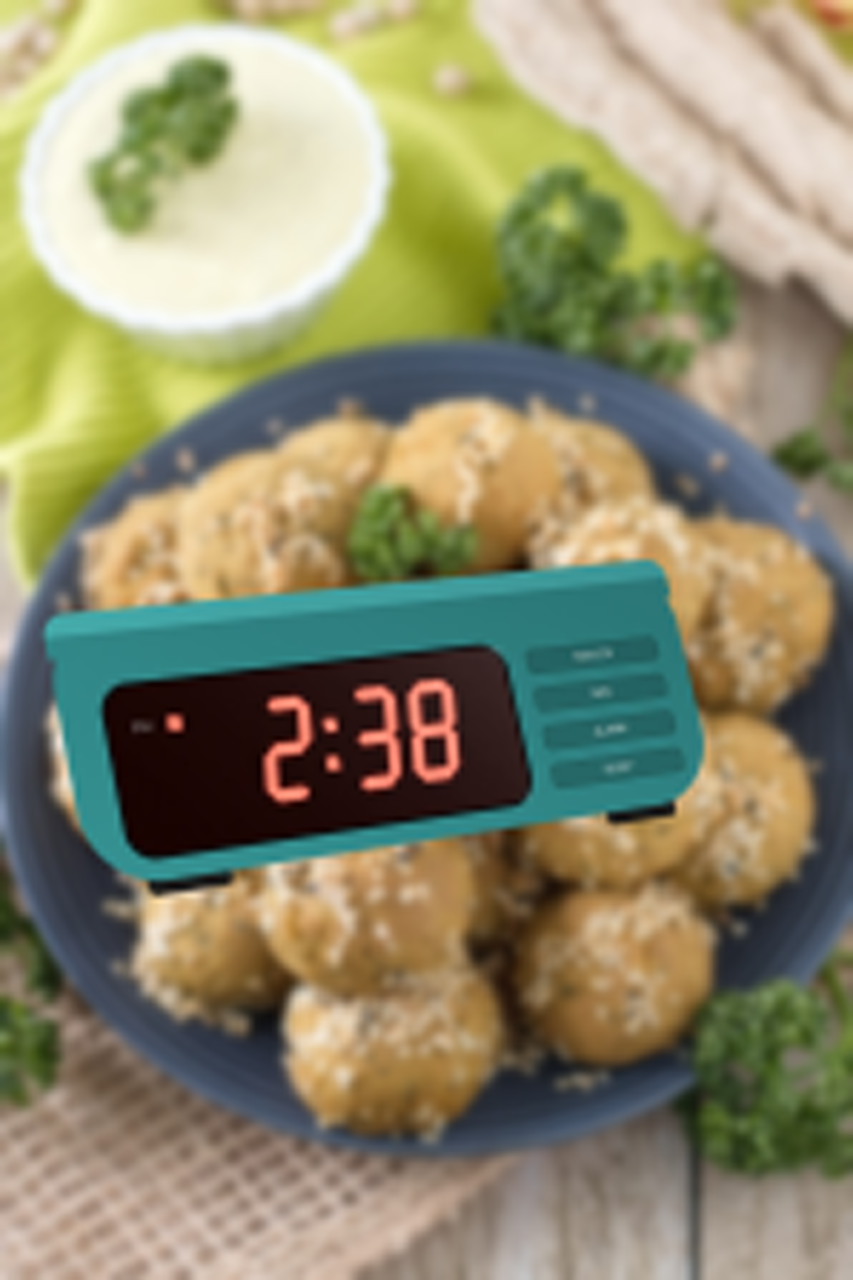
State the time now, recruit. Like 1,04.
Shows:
2,38
